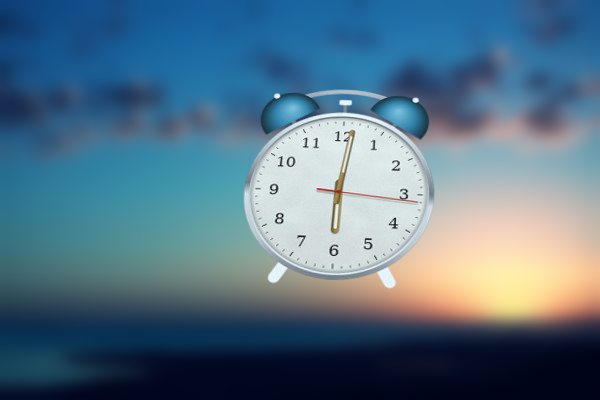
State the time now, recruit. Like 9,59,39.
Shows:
6,01,16
